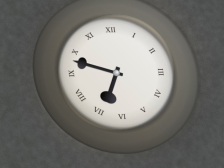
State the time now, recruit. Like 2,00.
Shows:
6,48
